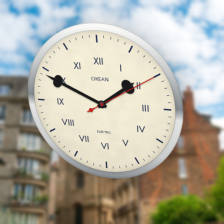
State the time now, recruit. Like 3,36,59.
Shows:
1,49,10
